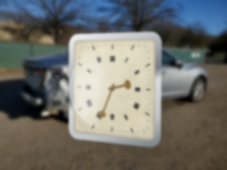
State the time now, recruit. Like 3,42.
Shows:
2,34
